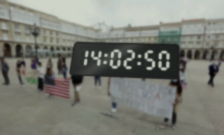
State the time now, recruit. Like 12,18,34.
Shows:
14,02,50
